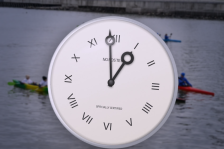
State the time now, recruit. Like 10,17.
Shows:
12,59
